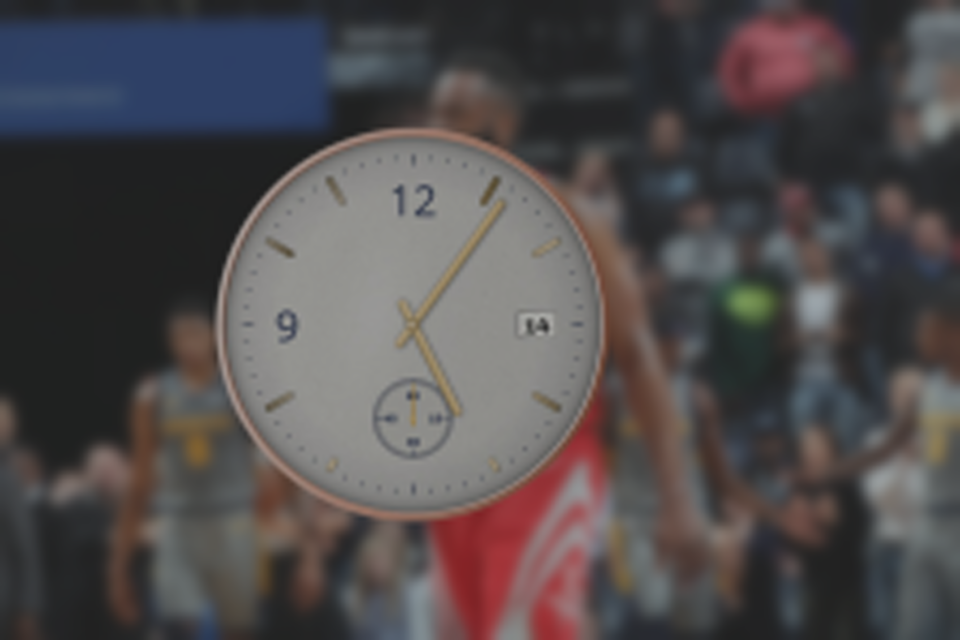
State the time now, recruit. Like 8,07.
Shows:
5,06
